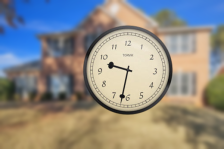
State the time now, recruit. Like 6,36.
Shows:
9,32
